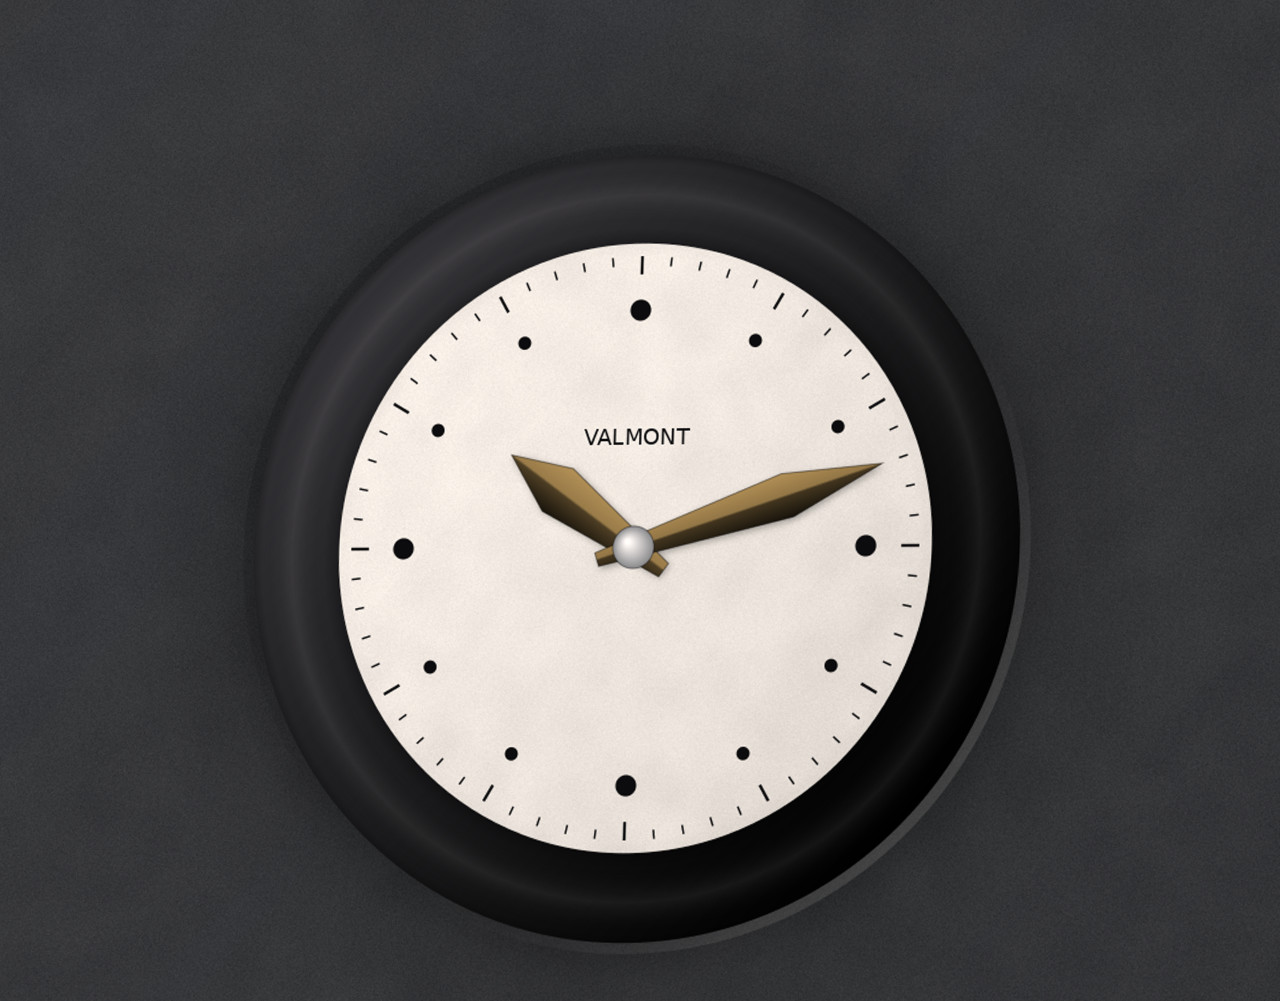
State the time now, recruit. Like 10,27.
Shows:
10,12
